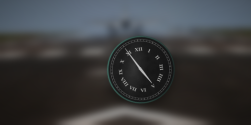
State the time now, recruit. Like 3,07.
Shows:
4,55
